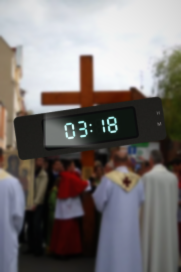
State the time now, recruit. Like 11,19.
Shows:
3,18
